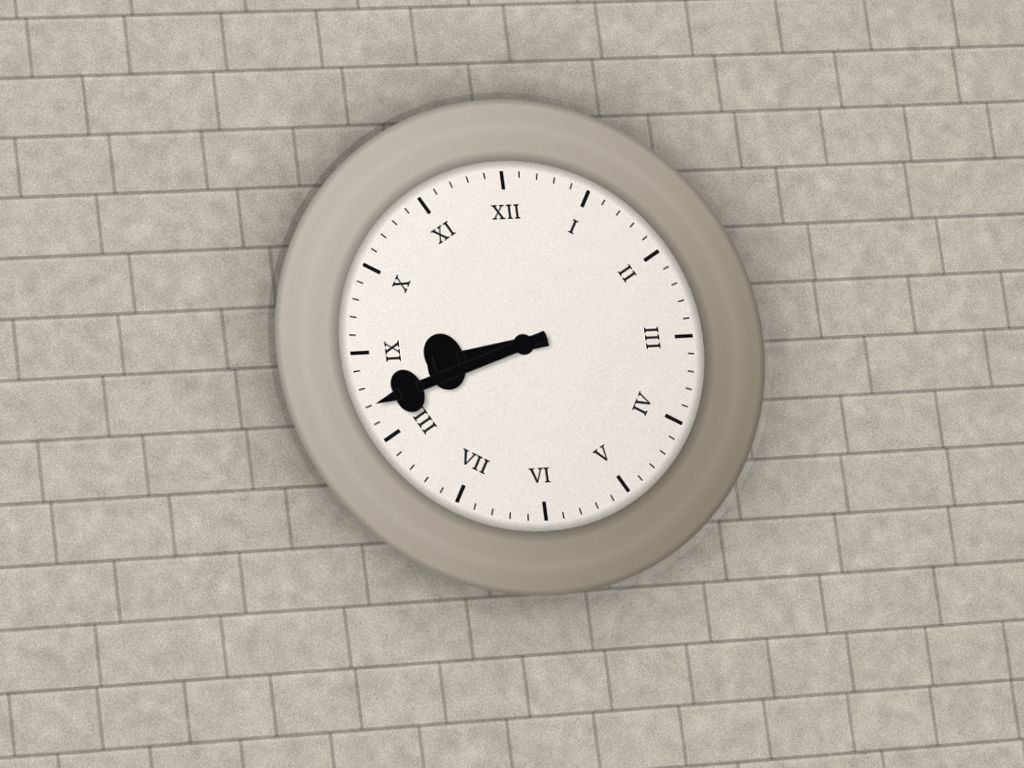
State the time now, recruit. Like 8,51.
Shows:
8,42
